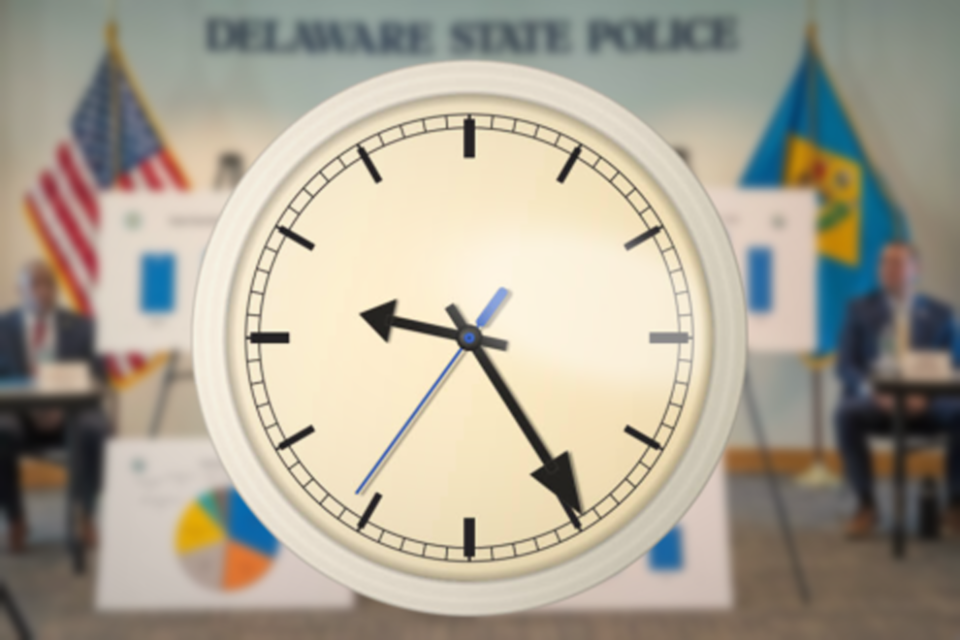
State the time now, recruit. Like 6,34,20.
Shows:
9,24,36
